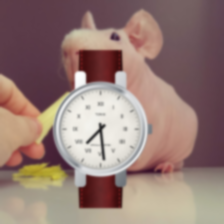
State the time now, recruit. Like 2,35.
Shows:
7,29
